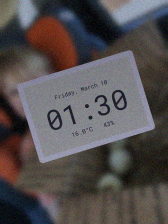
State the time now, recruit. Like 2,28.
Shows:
1,30
